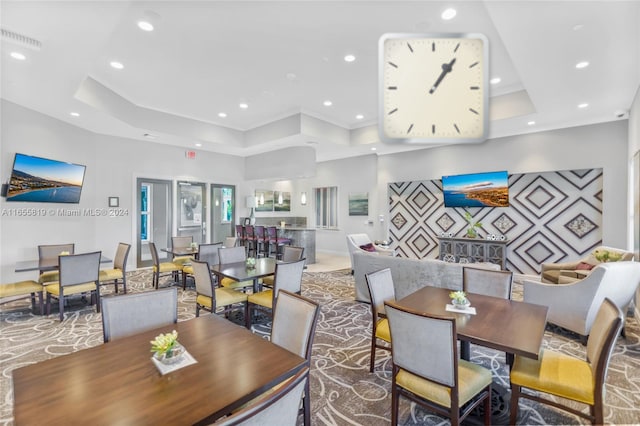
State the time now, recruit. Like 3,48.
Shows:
1,06
